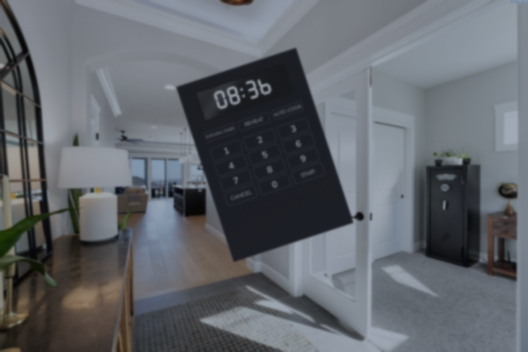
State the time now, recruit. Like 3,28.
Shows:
8,36
